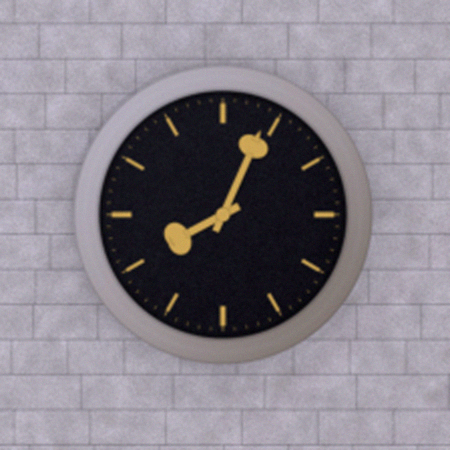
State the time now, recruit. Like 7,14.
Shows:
8,04
